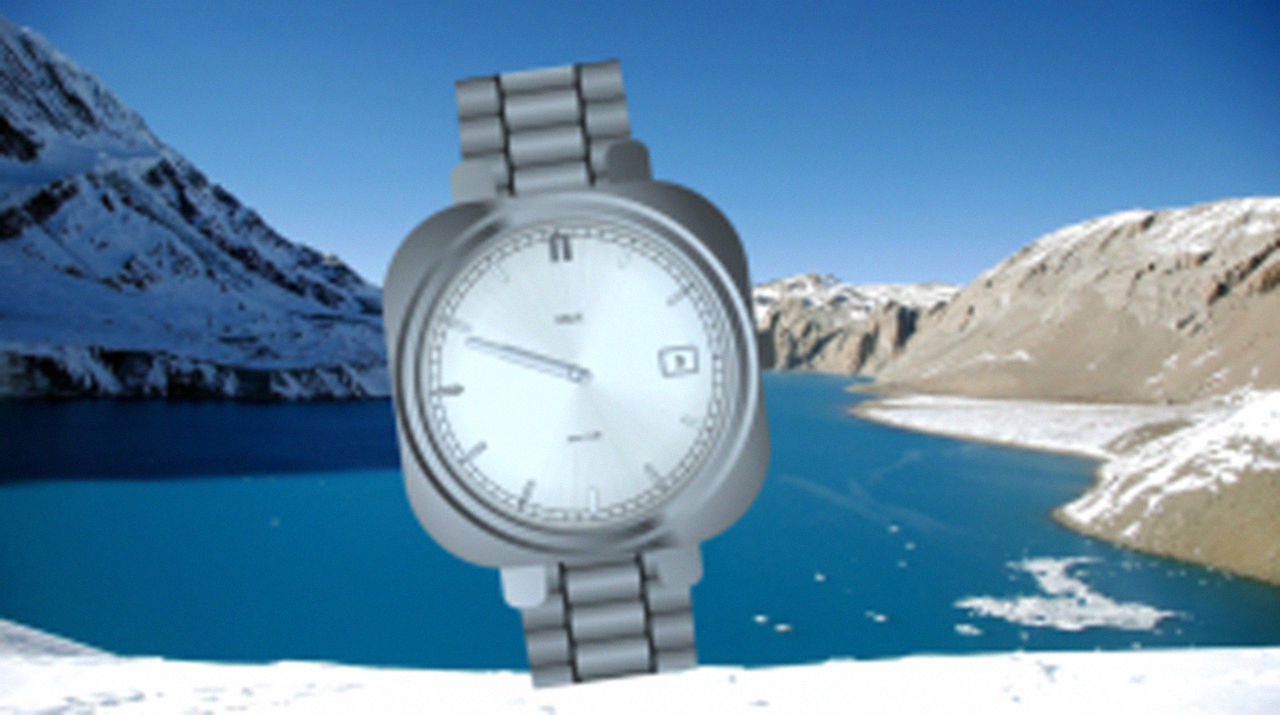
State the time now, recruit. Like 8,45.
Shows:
9,49
